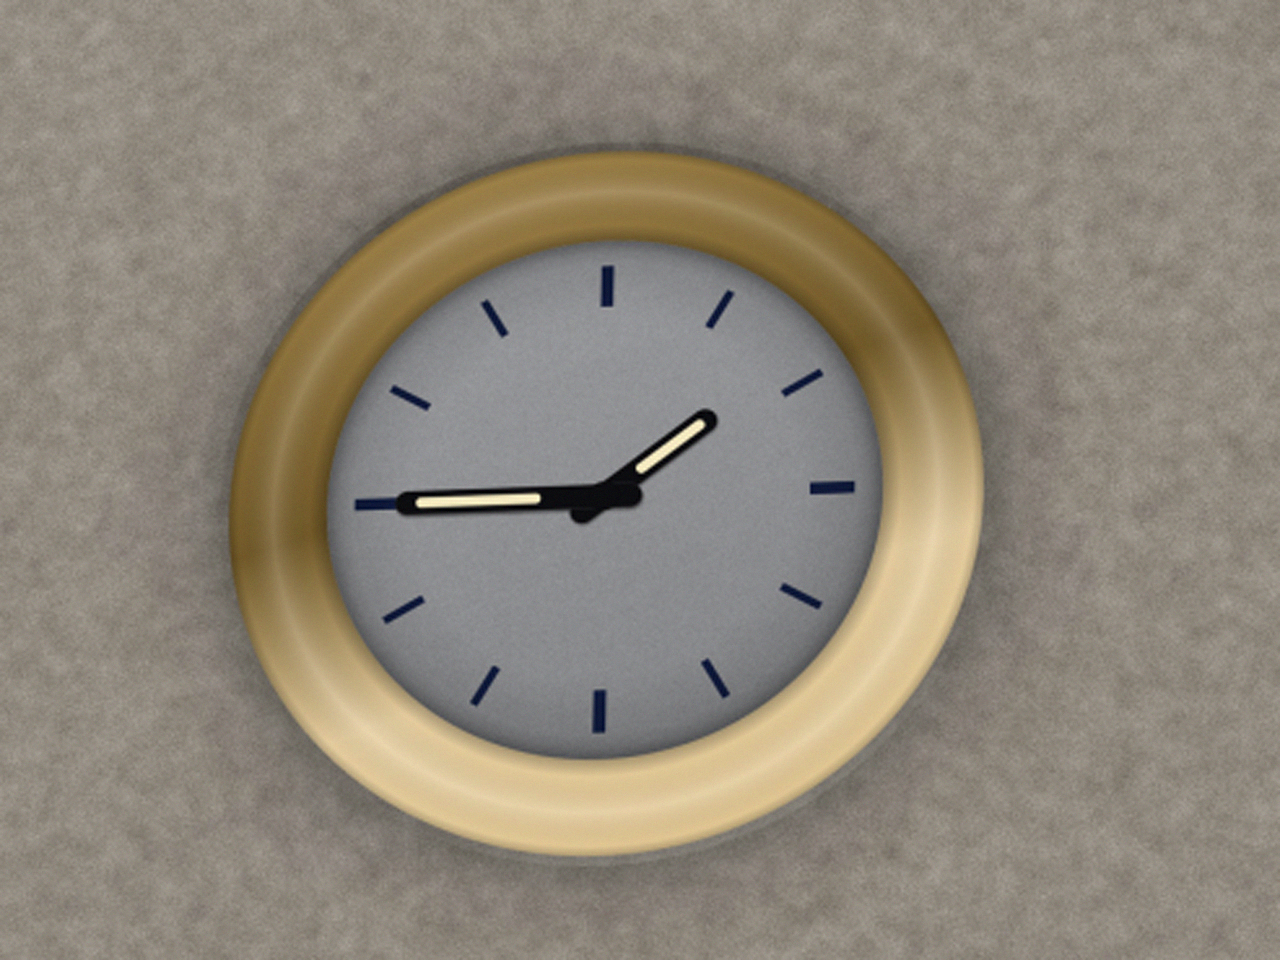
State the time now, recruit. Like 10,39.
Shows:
1,45
